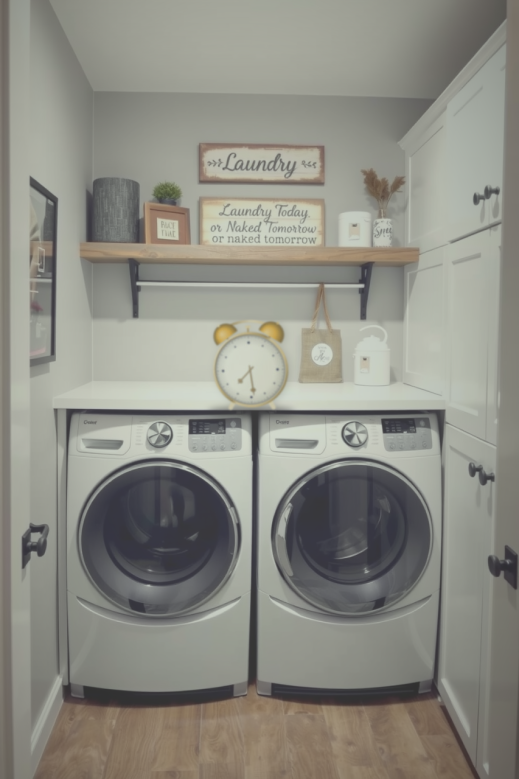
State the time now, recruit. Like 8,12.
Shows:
7,29
